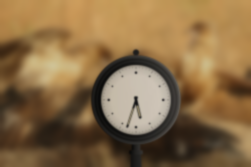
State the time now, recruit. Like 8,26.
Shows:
5,33
